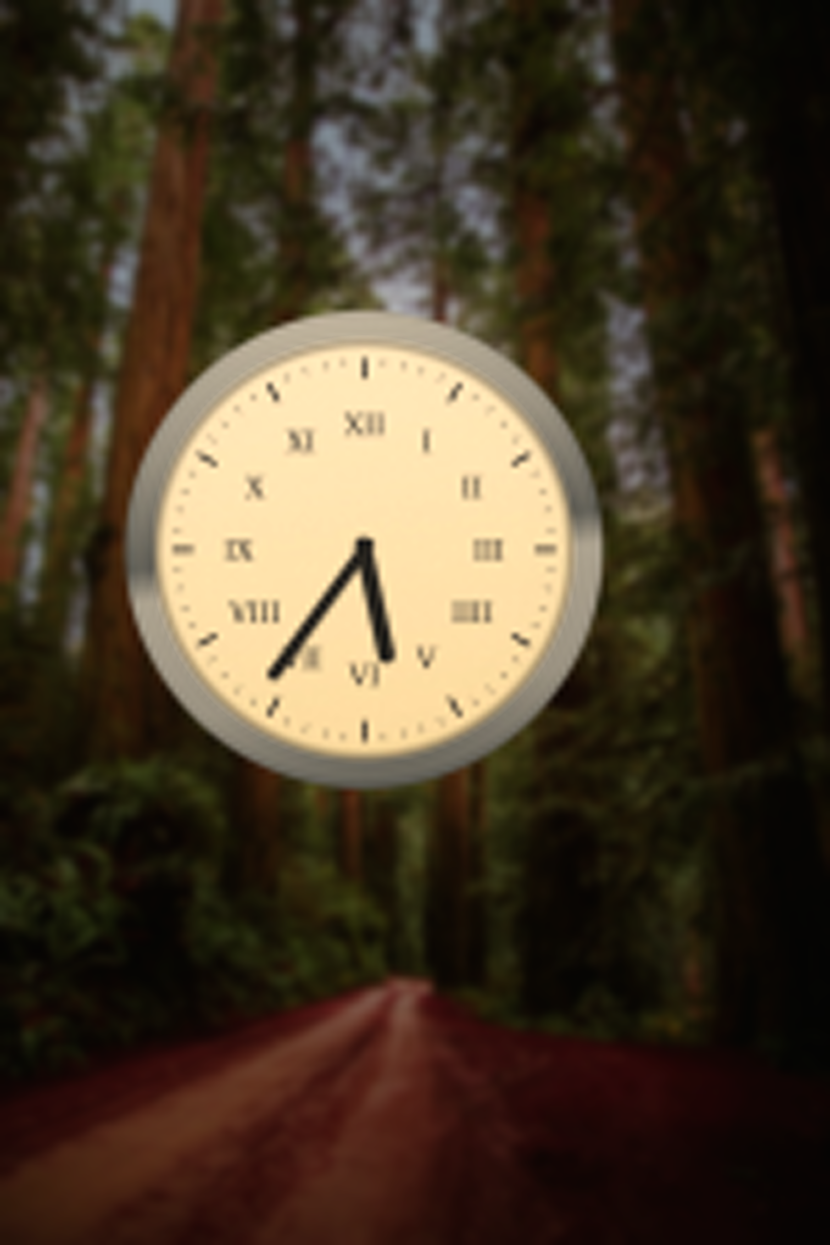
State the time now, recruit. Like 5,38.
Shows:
5,36
